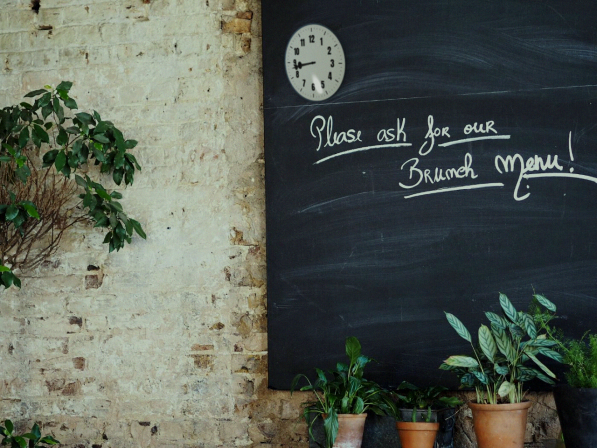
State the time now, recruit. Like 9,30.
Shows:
8,43
